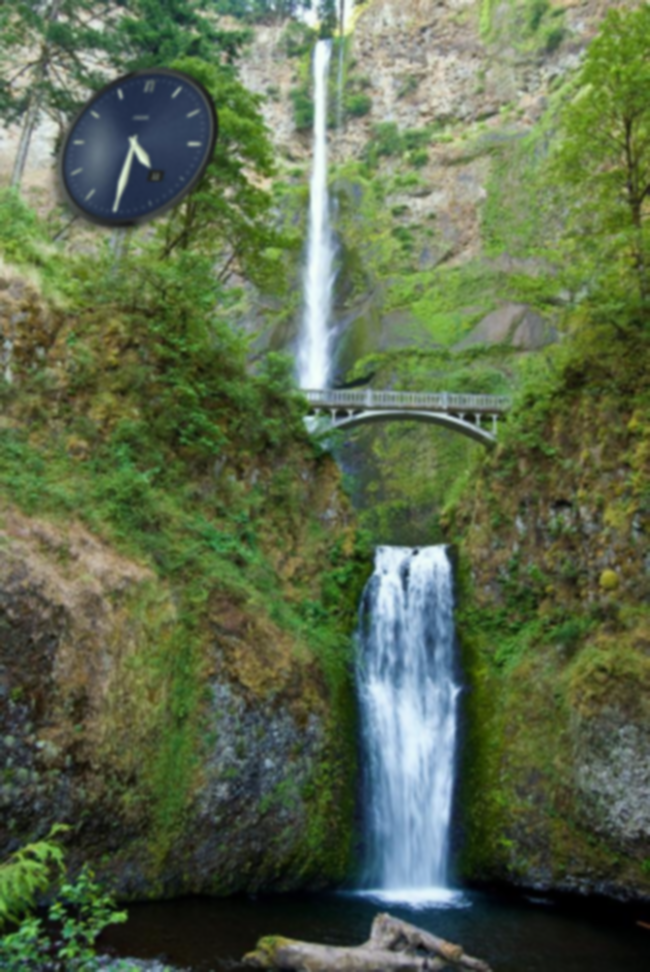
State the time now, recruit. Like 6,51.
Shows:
4,30
